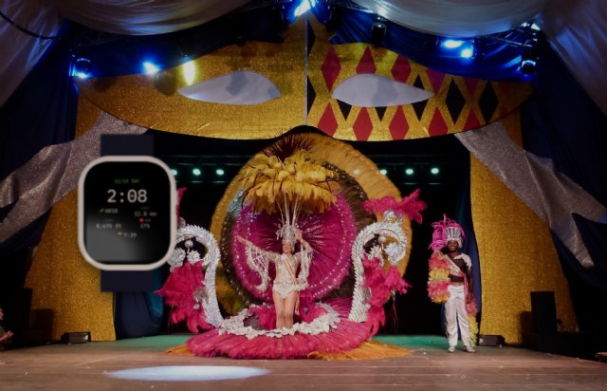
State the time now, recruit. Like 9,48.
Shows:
2,08
